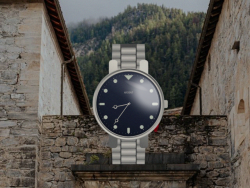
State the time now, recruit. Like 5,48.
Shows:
8,36
